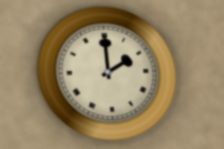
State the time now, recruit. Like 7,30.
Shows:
2,00
